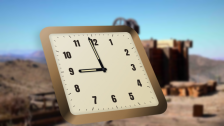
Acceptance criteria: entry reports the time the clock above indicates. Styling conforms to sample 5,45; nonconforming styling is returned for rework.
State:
8,59
